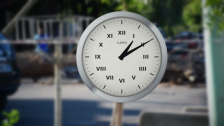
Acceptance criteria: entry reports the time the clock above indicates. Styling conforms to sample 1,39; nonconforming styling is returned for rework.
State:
1,10
